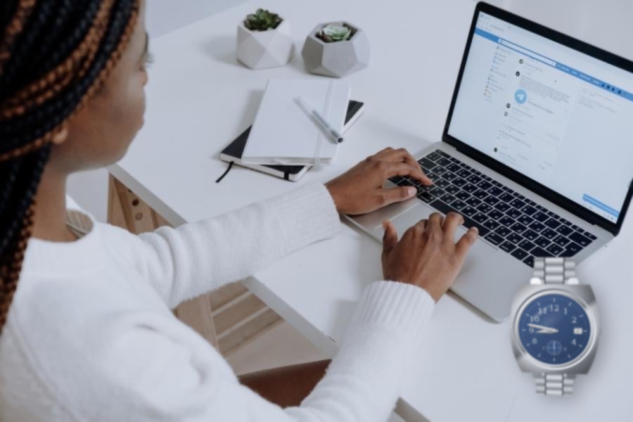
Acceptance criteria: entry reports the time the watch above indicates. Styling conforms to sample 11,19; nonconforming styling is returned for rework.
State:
8,47
